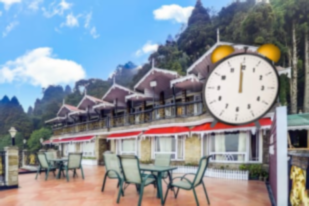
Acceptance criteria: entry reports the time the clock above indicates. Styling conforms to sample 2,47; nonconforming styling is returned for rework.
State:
11,59
